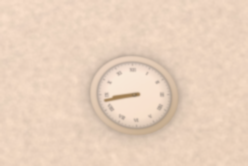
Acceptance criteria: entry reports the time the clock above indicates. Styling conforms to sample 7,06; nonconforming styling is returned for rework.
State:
8,43
